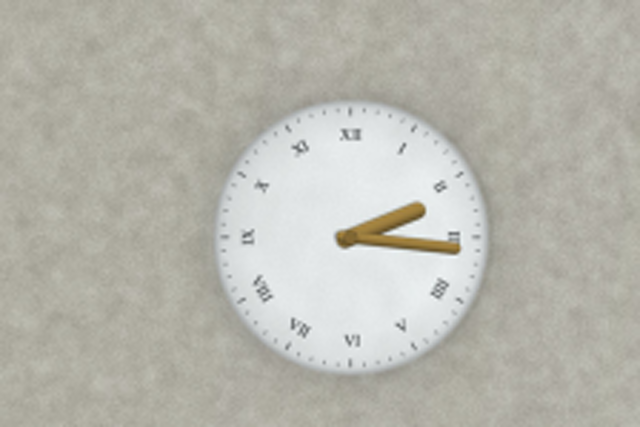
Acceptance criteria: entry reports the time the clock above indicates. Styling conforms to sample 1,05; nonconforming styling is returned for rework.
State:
2,16
